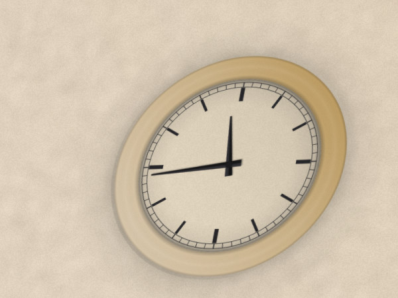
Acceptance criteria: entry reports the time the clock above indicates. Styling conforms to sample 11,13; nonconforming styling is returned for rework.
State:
11,44
